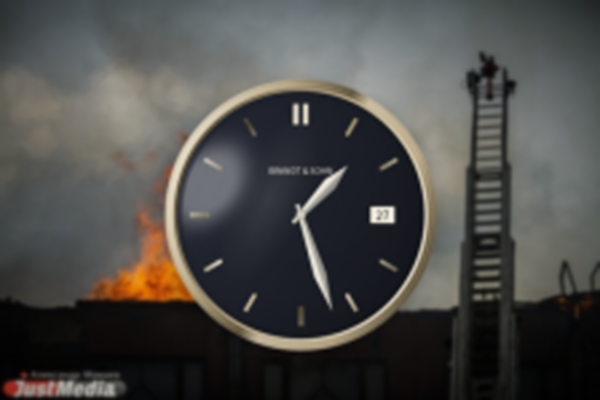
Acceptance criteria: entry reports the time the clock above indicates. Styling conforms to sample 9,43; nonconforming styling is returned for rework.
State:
1,27
